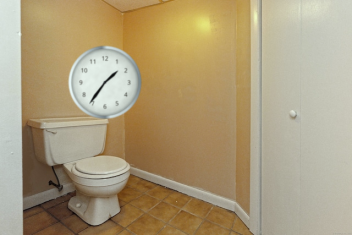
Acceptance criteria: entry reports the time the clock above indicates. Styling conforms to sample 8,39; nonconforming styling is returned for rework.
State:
1,36
